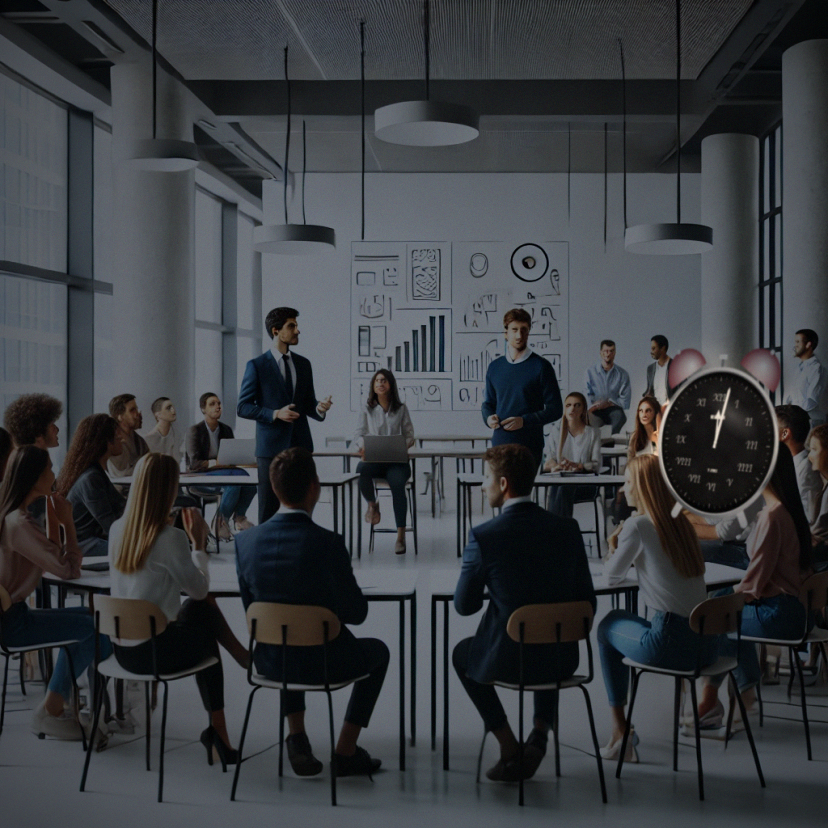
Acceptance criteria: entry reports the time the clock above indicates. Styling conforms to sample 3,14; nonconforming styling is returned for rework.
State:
12,02
